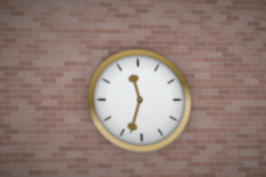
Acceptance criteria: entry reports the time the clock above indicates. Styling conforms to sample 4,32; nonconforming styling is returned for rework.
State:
11,33
